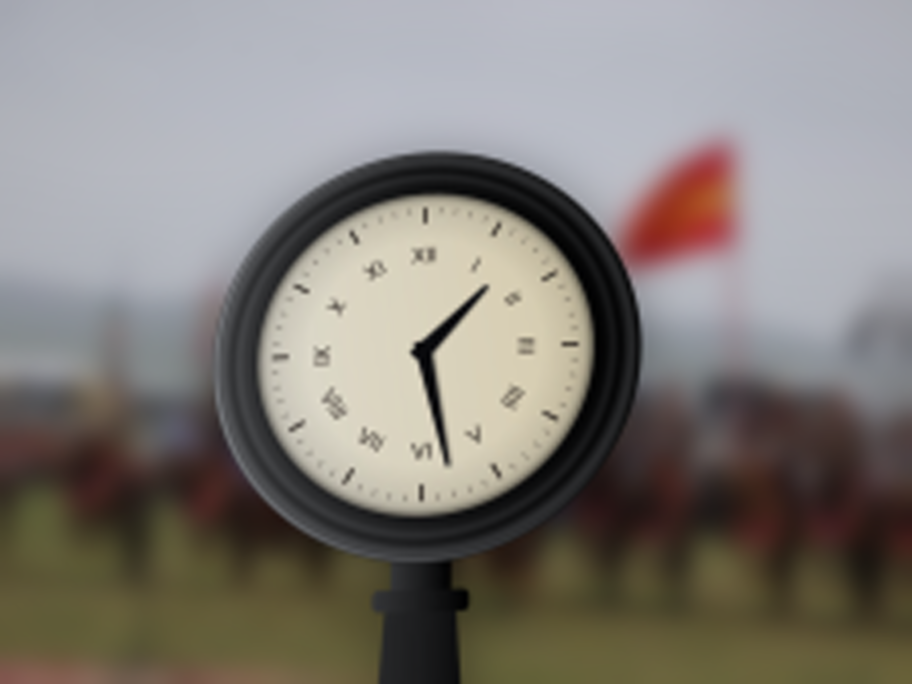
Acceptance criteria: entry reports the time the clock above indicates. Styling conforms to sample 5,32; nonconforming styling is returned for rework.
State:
1,28
